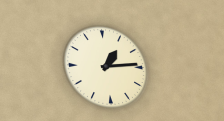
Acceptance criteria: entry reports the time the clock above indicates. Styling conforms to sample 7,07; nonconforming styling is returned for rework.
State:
1,14
